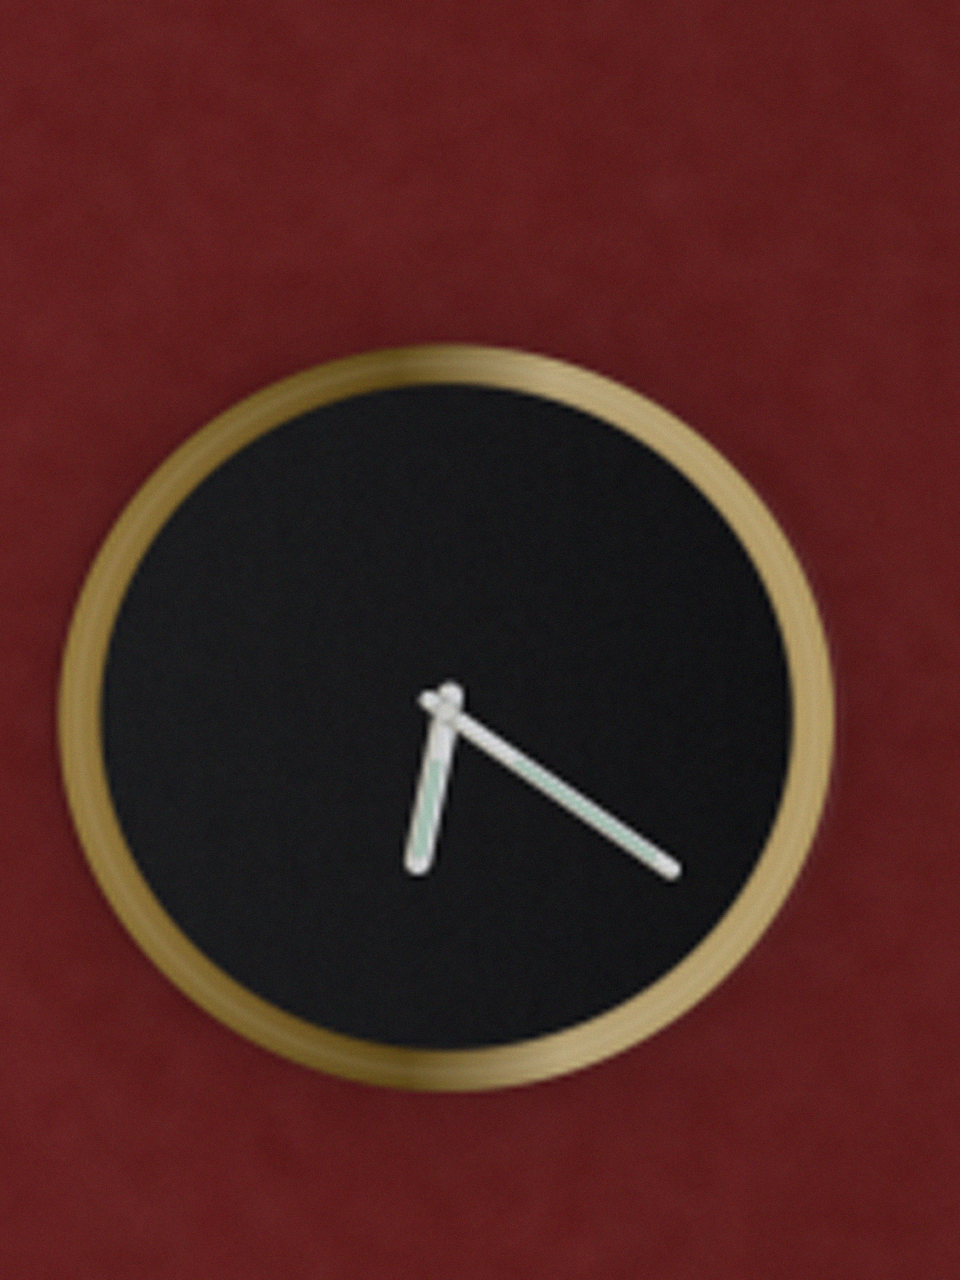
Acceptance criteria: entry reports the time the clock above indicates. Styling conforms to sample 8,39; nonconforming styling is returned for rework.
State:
6,21
